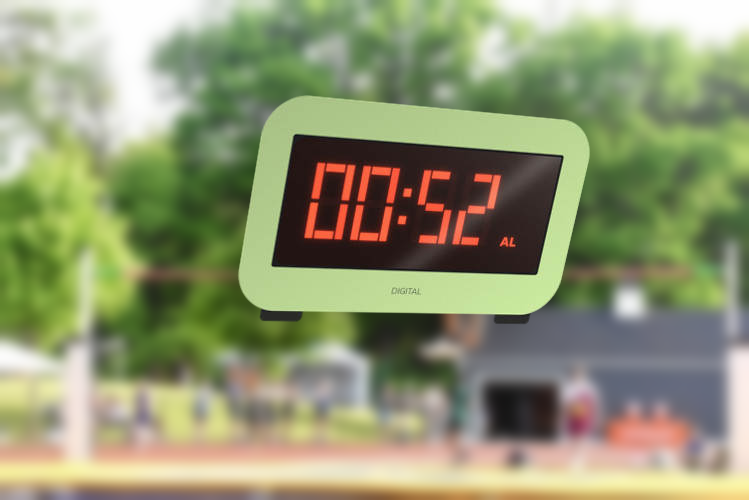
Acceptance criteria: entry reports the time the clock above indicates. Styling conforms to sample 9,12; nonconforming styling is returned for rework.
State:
0,52
